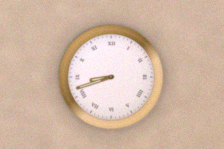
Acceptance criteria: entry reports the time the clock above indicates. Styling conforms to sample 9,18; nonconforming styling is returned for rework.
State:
8,42
